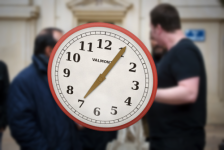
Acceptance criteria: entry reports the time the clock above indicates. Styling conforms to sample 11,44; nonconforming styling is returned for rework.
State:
7,05
